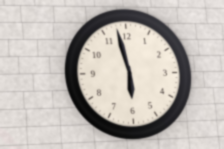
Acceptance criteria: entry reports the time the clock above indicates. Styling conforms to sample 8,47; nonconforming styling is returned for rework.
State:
5,58
